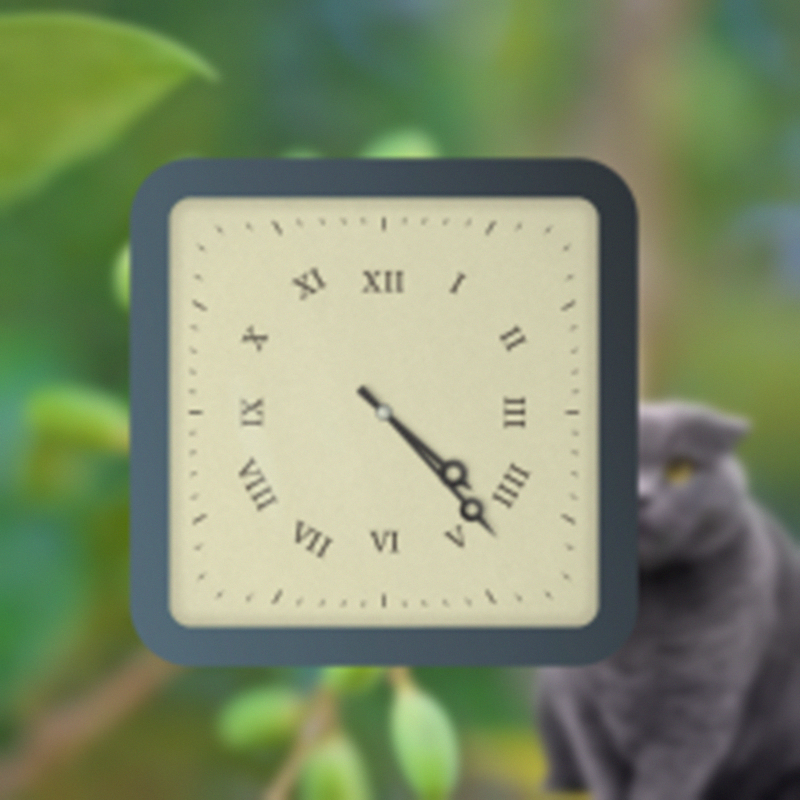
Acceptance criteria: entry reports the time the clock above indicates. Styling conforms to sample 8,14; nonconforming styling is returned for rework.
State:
4,23
